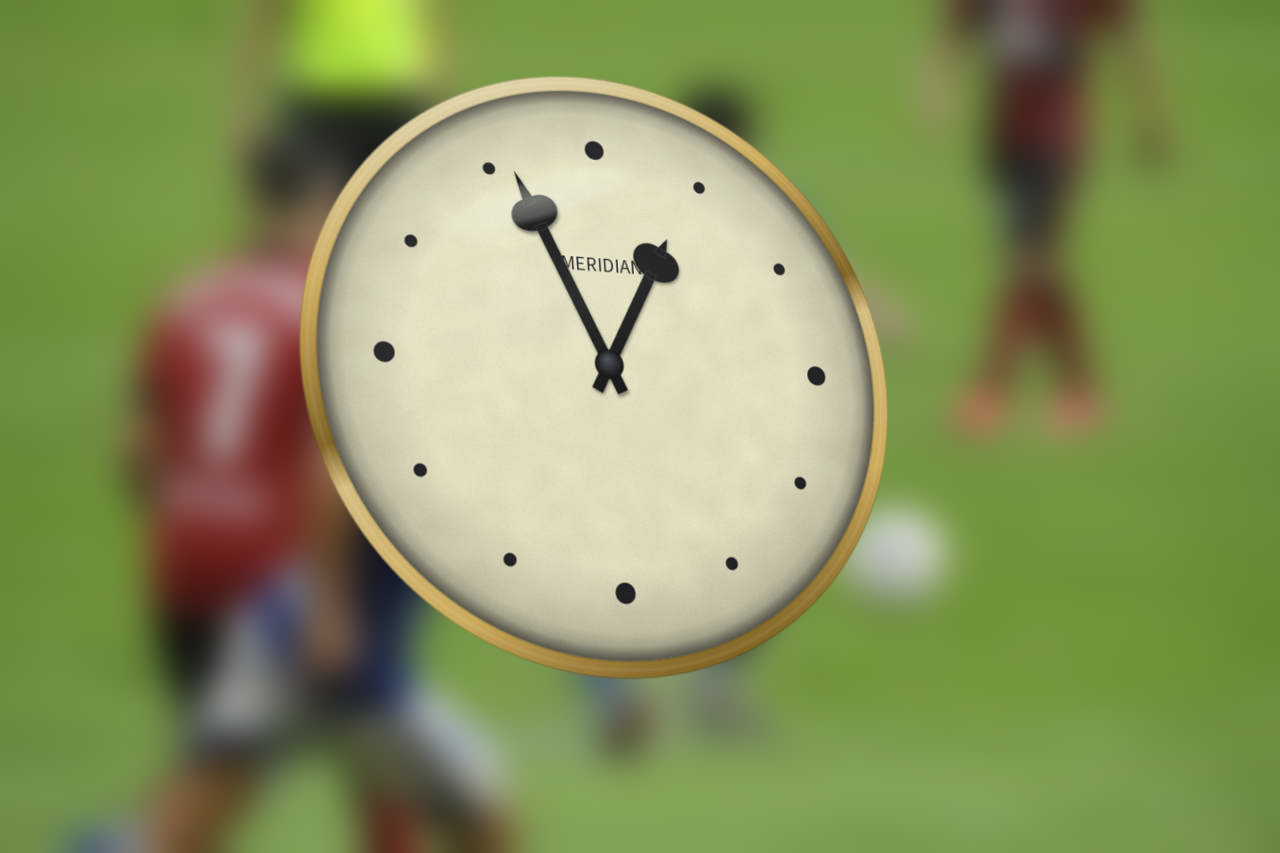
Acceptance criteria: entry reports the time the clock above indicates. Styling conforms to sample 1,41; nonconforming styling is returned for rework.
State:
12,56
